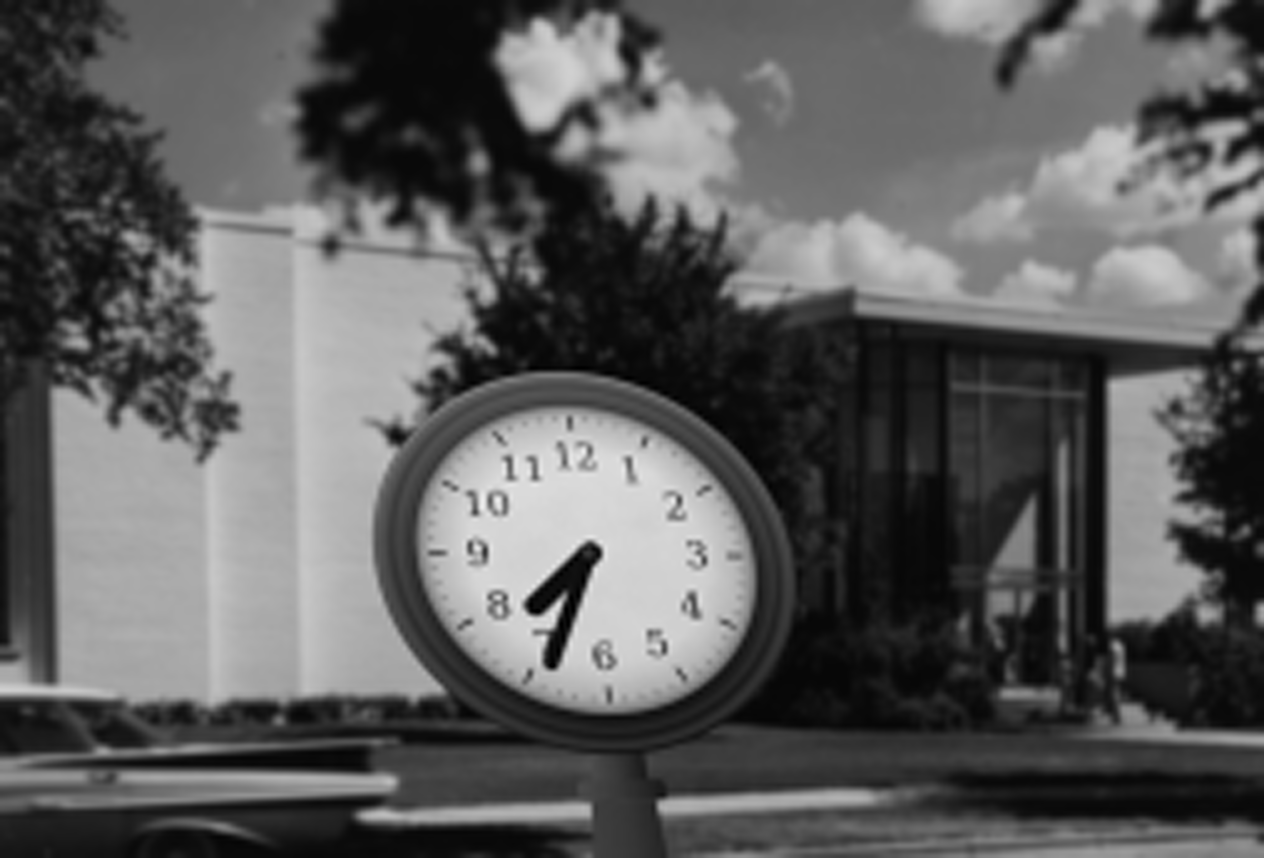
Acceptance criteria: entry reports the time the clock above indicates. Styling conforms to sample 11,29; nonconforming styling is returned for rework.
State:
7,34
